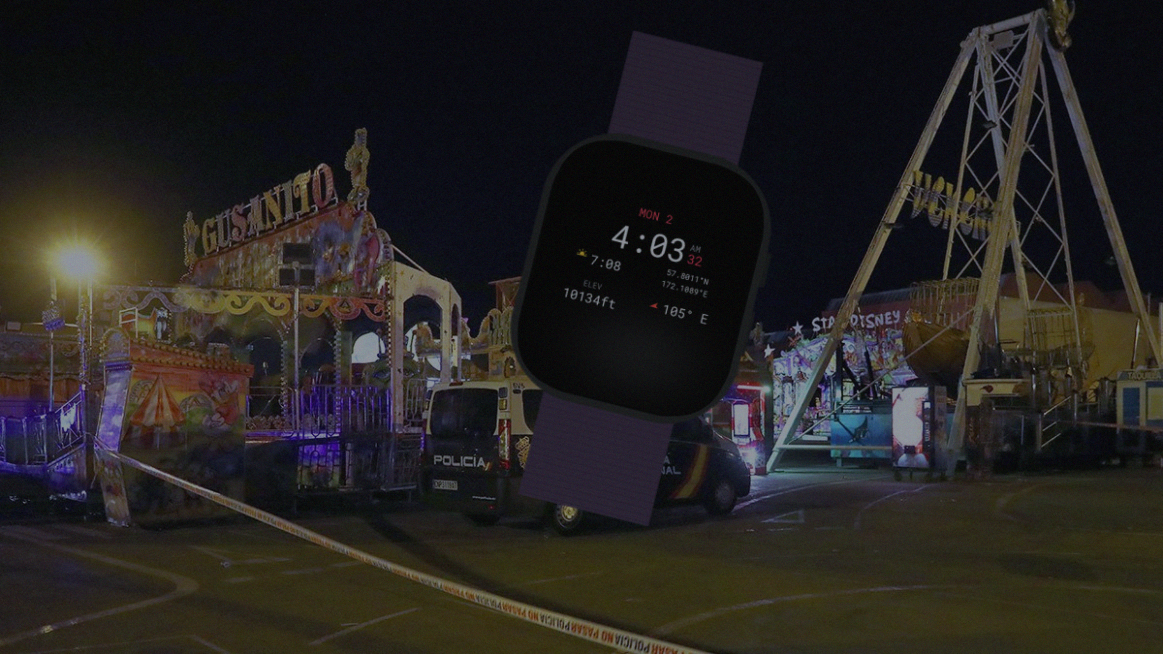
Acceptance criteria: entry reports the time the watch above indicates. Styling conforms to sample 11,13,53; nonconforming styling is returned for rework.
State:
4,03,32
